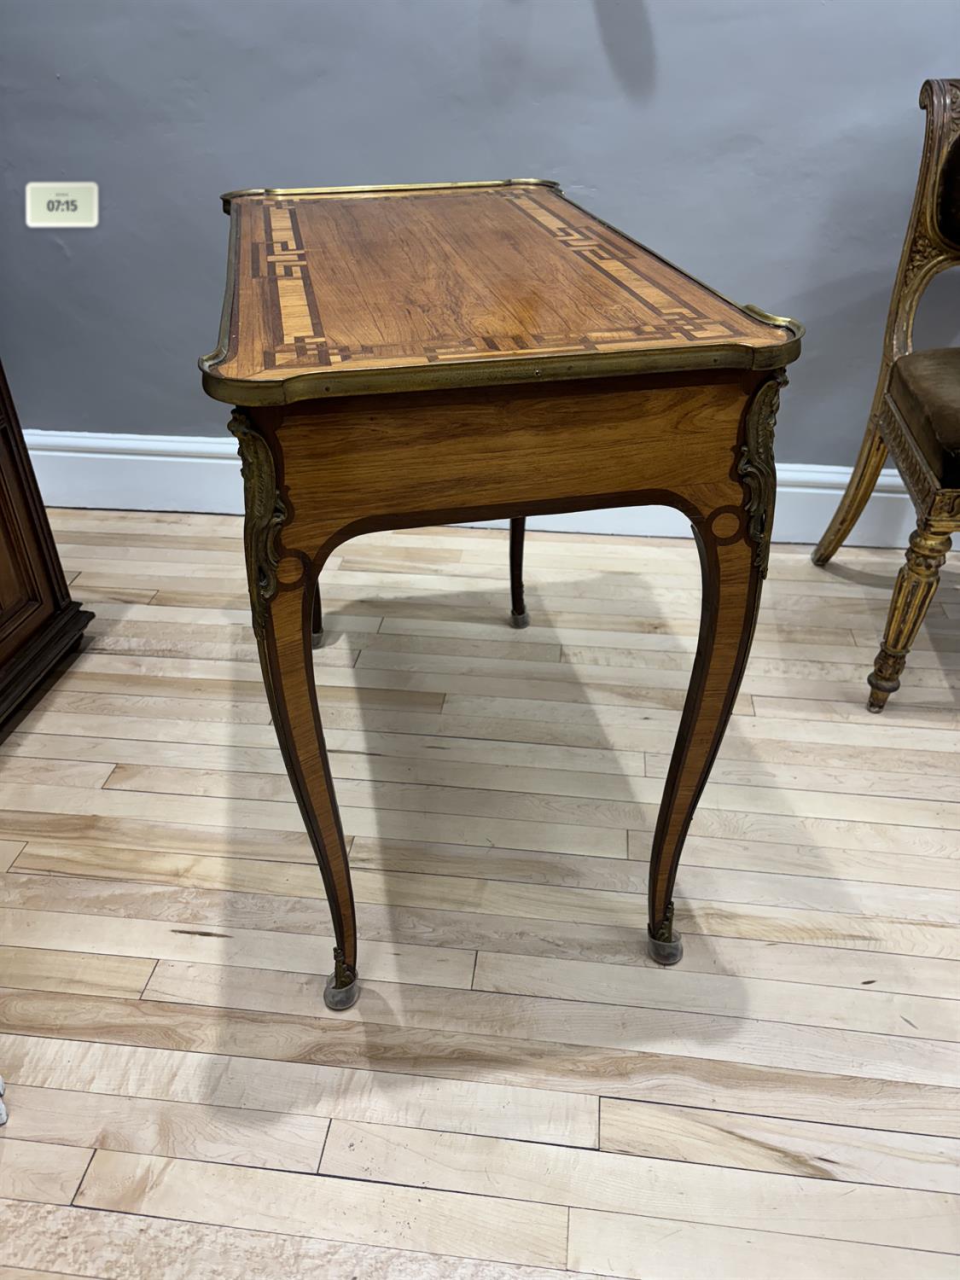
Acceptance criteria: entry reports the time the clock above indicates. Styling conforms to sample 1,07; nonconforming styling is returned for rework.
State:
7,15
